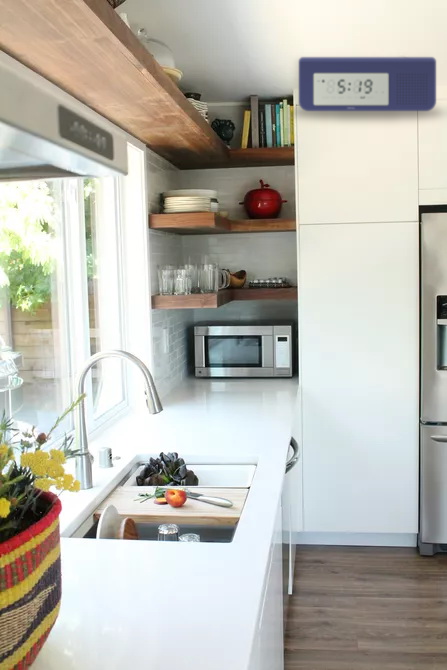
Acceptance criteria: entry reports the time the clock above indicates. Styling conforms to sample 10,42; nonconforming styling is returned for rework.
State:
5,19
